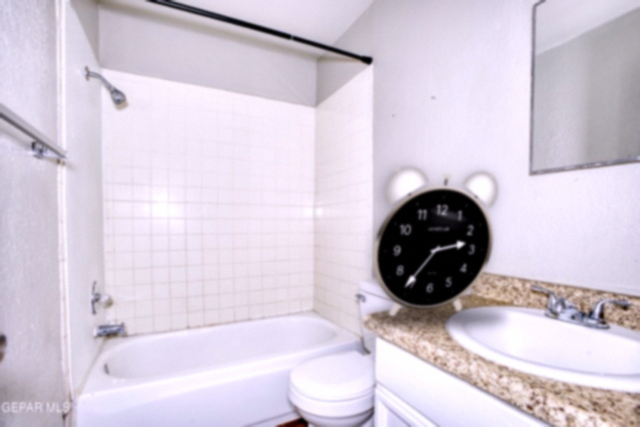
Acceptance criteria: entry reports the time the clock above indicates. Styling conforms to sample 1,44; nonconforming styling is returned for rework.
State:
2,36
